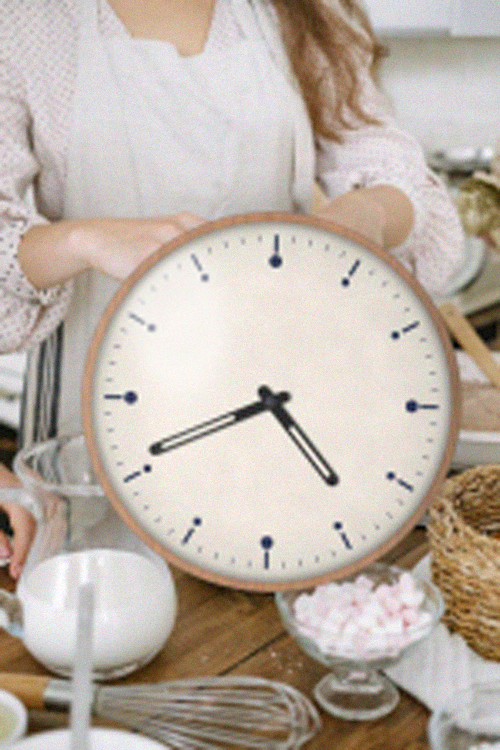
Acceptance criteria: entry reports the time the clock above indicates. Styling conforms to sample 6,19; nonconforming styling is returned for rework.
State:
4,41
